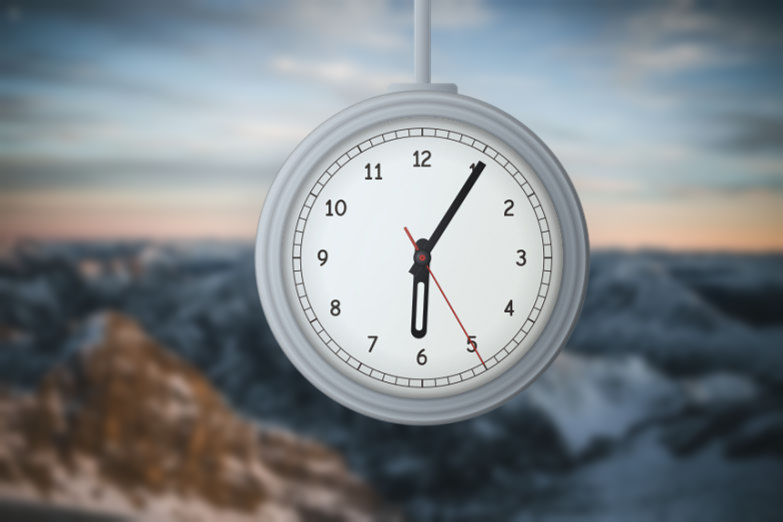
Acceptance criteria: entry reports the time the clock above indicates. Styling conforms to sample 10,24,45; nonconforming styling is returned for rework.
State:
6,05,25
